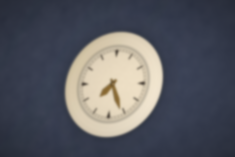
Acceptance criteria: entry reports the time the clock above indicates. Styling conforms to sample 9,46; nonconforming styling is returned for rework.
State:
7,26
